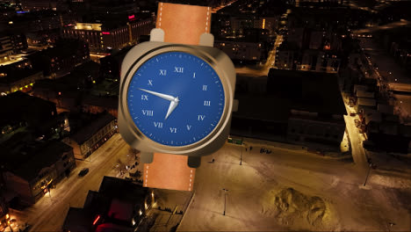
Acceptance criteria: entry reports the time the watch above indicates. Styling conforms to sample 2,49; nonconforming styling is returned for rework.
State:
6,47
